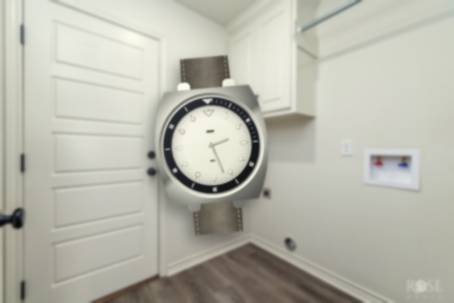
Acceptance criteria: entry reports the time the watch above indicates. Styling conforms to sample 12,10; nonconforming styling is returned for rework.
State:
2,27
